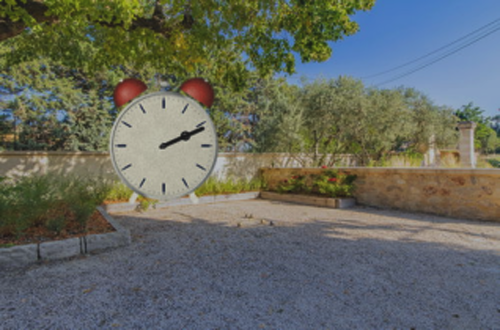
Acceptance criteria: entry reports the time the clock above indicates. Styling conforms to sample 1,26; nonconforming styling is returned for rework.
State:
2,11
